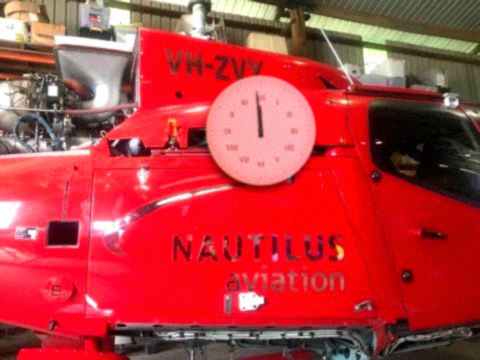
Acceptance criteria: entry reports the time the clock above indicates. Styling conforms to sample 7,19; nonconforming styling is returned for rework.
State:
11,59
